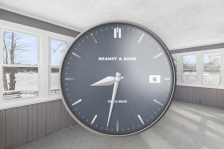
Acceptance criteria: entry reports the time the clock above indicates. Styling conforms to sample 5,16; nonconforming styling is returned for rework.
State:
8,32
